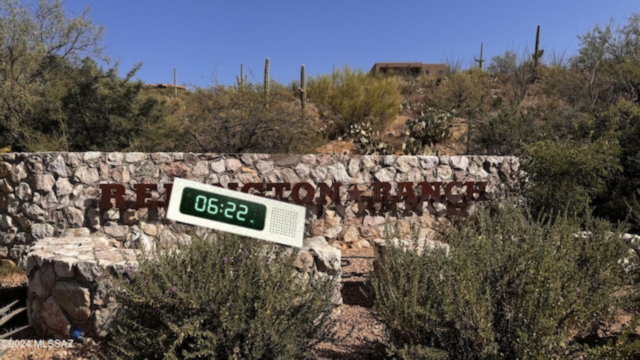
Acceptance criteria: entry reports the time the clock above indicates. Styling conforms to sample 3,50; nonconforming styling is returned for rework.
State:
6,22
